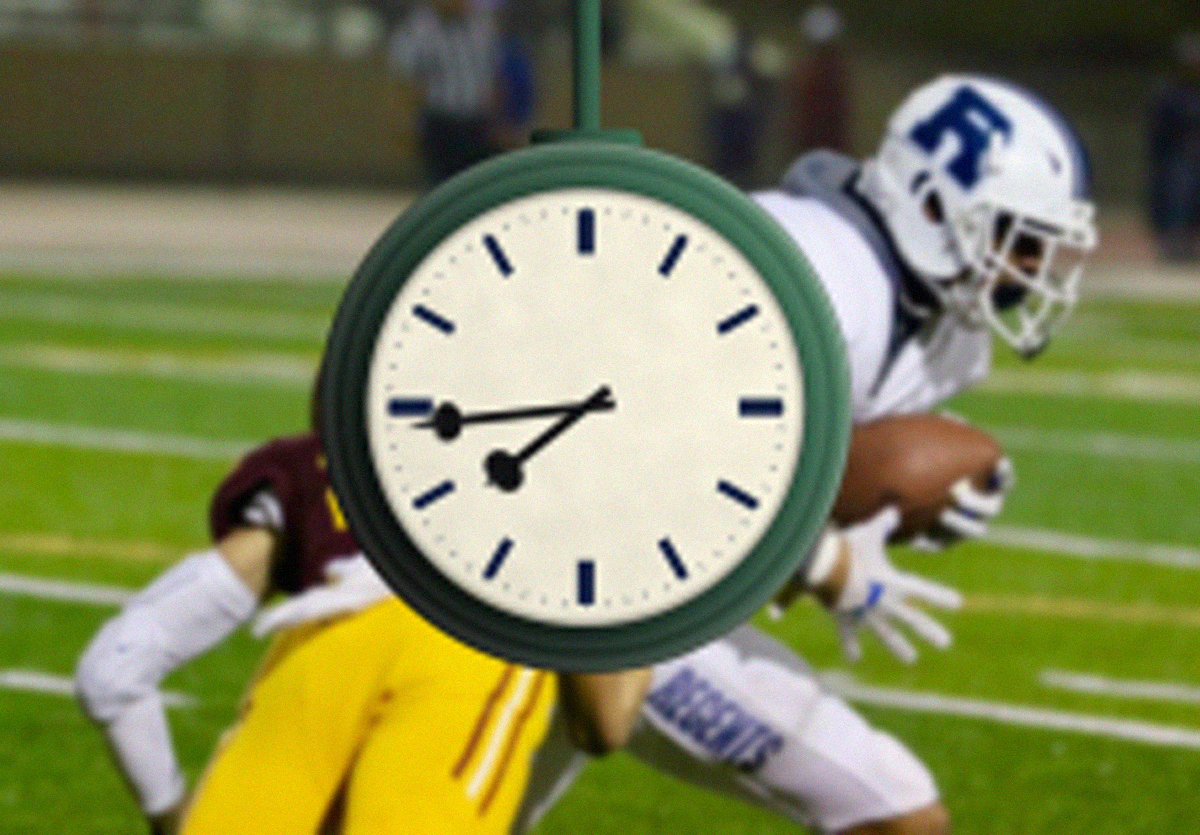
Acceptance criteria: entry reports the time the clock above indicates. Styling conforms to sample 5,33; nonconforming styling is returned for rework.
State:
7,44
